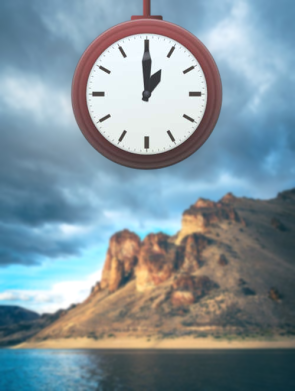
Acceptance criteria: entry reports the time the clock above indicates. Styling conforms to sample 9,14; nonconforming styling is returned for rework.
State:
1,00
